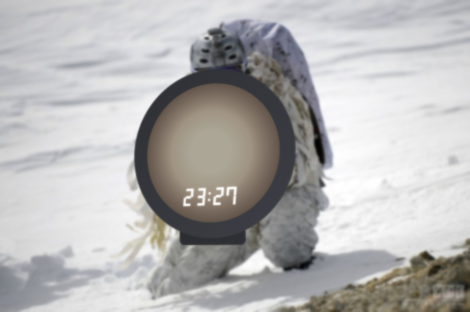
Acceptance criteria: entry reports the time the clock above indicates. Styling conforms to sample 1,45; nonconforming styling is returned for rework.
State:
23,27
